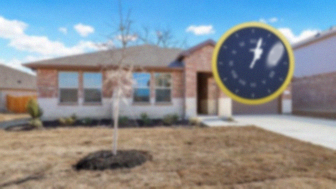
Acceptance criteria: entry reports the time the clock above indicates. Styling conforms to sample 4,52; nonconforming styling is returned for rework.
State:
1,03
